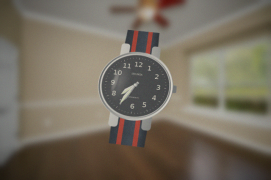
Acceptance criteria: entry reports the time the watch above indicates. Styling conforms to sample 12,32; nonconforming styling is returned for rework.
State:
7,35
